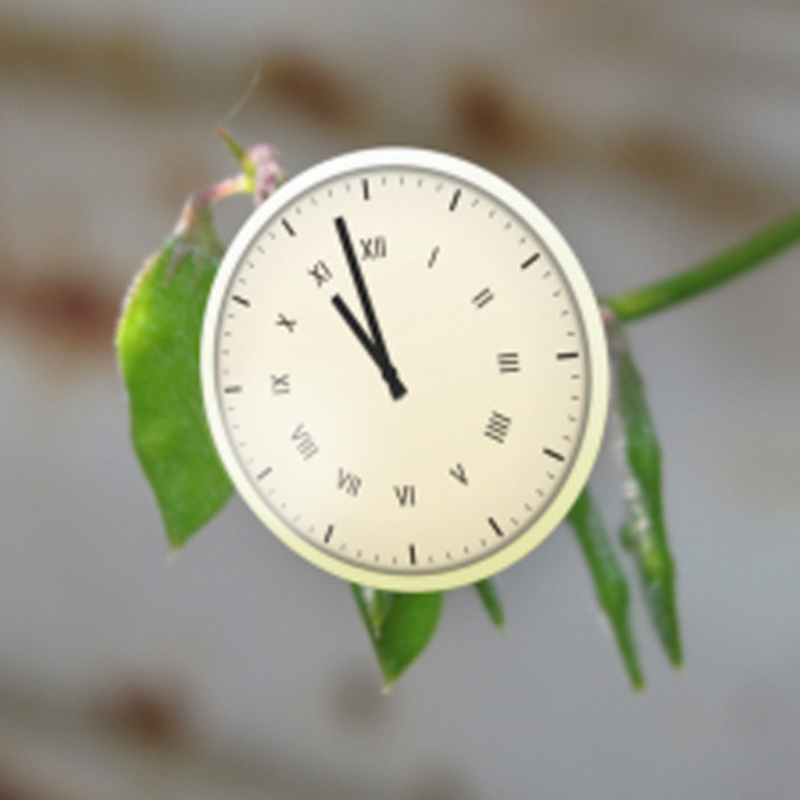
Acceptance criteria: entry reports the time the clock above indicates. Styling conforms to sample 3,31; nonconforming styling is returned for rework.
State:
10,58
